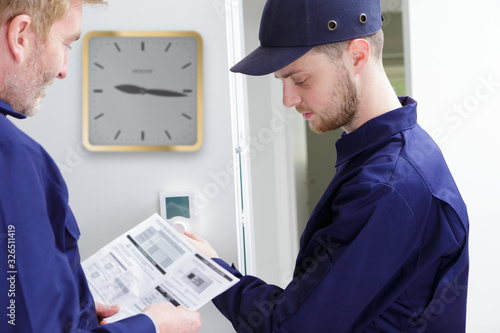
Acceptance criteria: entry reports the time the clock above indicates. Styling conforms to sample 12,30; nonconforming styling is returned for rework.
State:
9,16
